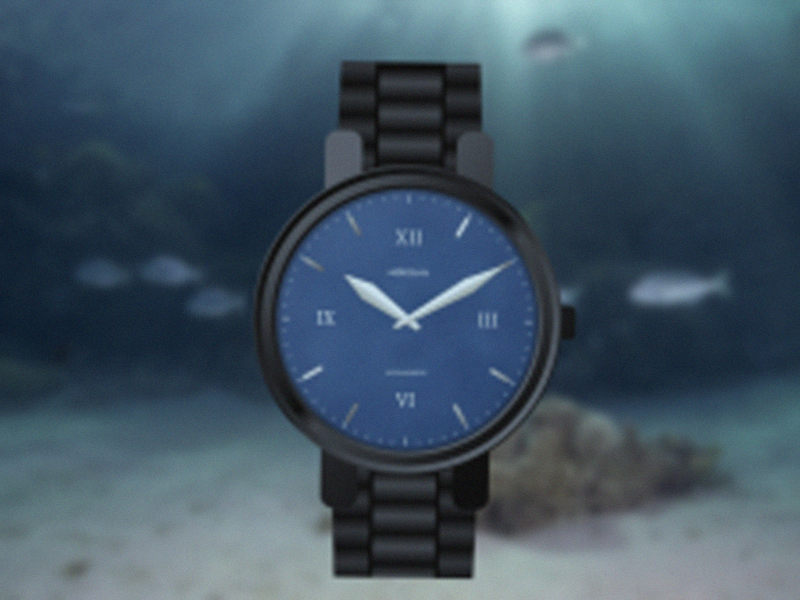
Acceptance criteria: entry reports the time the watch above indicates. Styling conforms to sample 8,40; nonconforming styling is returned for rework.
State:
10,10
